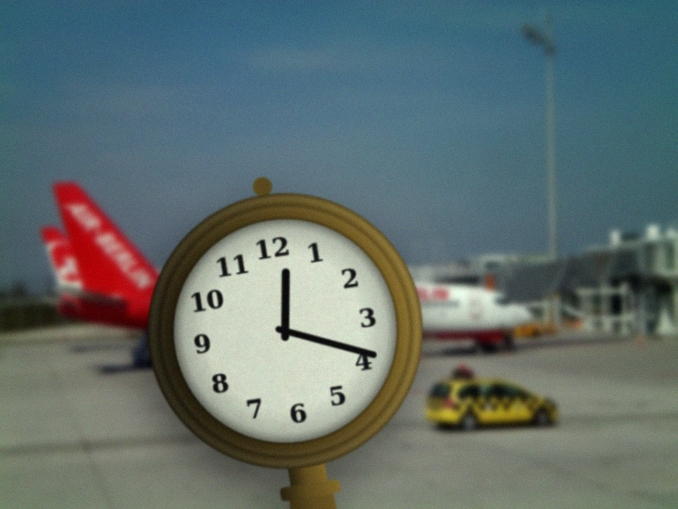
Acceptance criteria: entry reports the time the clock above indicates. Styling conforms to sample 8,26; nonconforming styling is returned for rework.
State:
12,19
